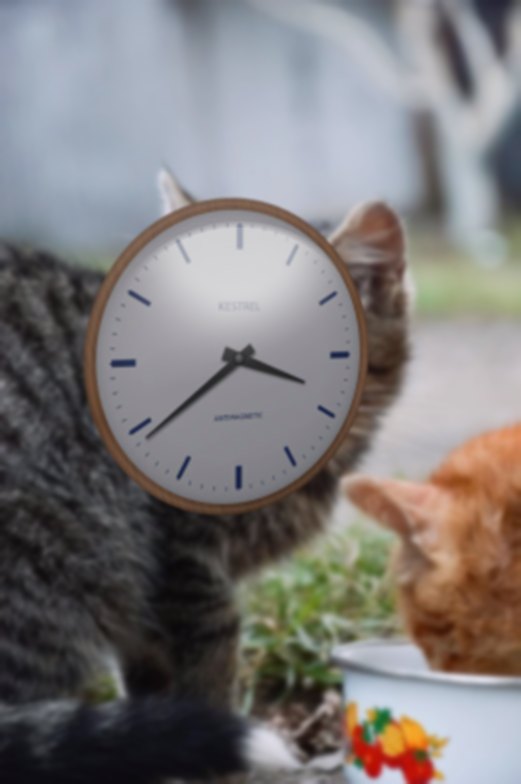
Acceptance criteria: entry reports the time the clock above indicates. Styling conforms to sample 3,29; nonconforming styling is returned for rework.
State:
3,39
